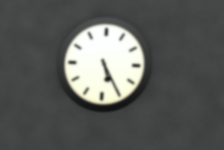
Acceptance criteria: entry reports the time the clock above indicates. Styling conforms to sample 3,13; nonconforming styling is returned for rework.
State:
5,25
